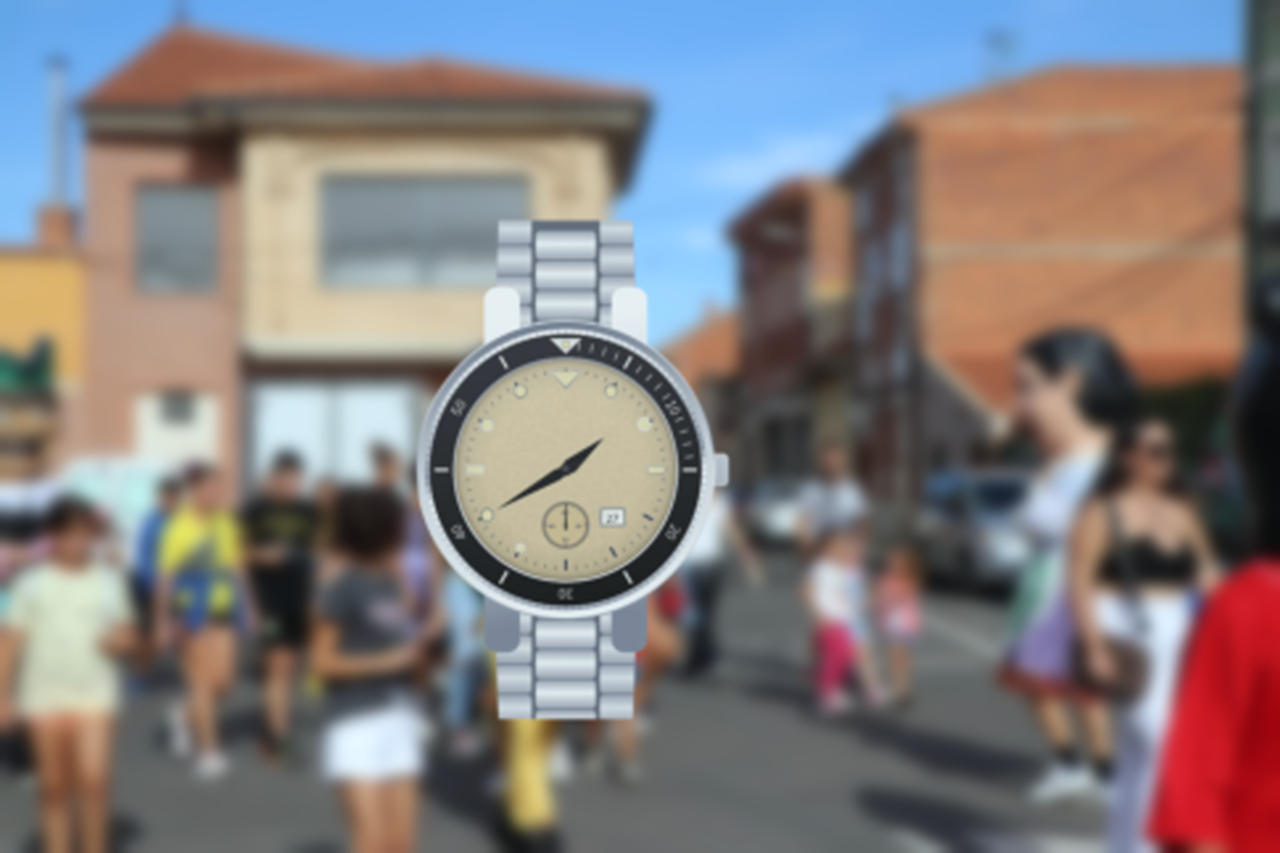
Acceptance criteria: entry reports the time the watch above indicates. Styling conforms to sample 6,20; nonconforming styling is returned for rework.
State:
1,40
